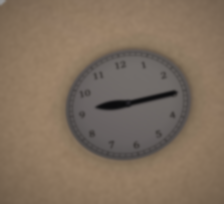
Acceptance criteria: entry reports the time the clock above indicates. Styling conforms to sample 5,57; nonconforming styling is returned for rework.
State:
9,15
